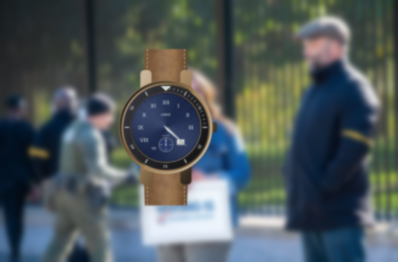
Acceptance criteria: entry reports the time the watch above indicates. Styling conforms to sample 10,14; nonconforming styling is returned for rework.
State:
4,22
